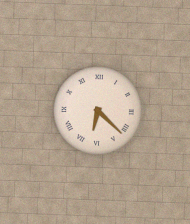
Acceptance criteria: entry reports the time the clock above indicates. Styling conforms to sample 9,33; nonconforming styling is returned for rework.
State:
6,22
